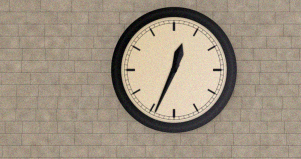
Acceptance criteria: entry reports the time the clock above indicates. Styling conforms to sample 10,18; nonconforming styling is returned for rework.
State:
12,34
